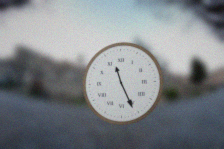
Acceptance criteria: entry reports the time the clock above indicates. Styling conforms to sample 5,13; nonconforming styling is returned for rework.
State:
11,26
